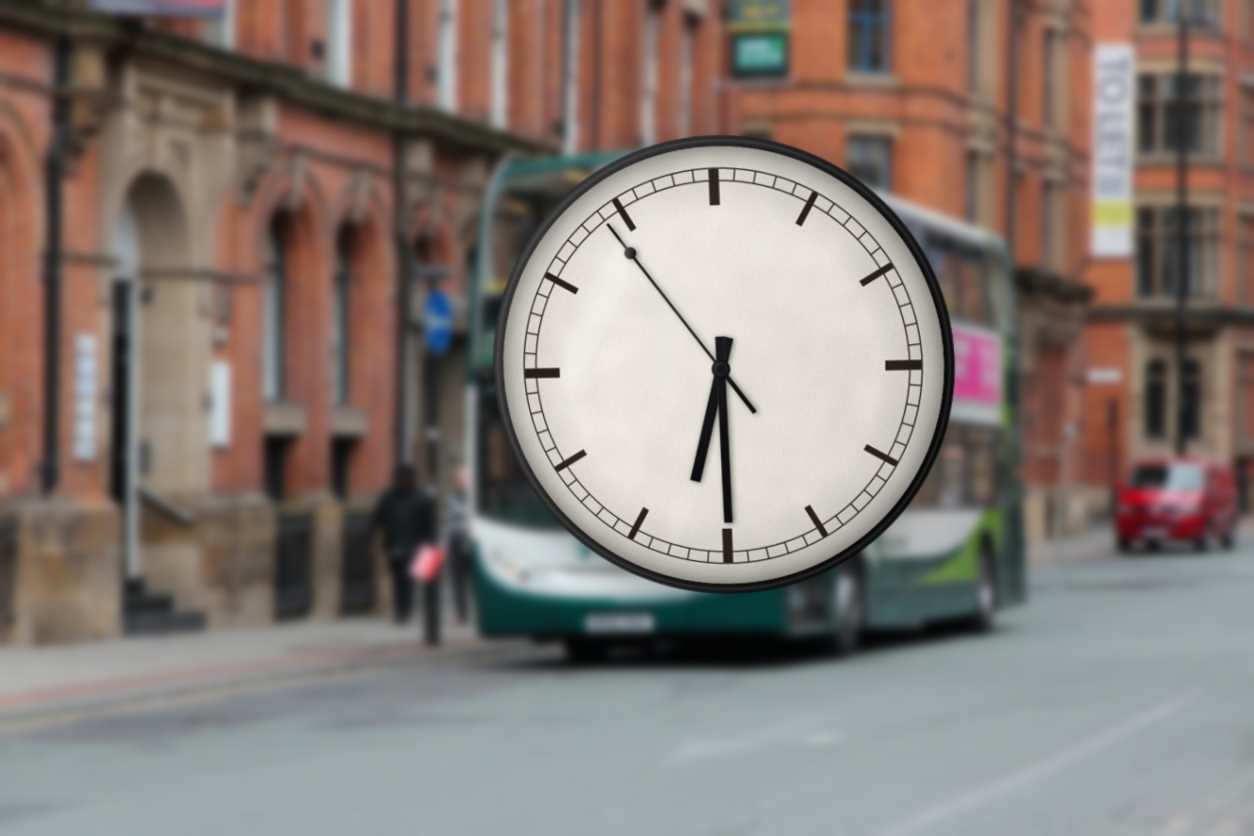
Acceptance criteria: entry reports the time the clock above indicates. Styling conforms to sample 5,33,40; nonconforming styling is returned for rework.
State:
6,29,54
